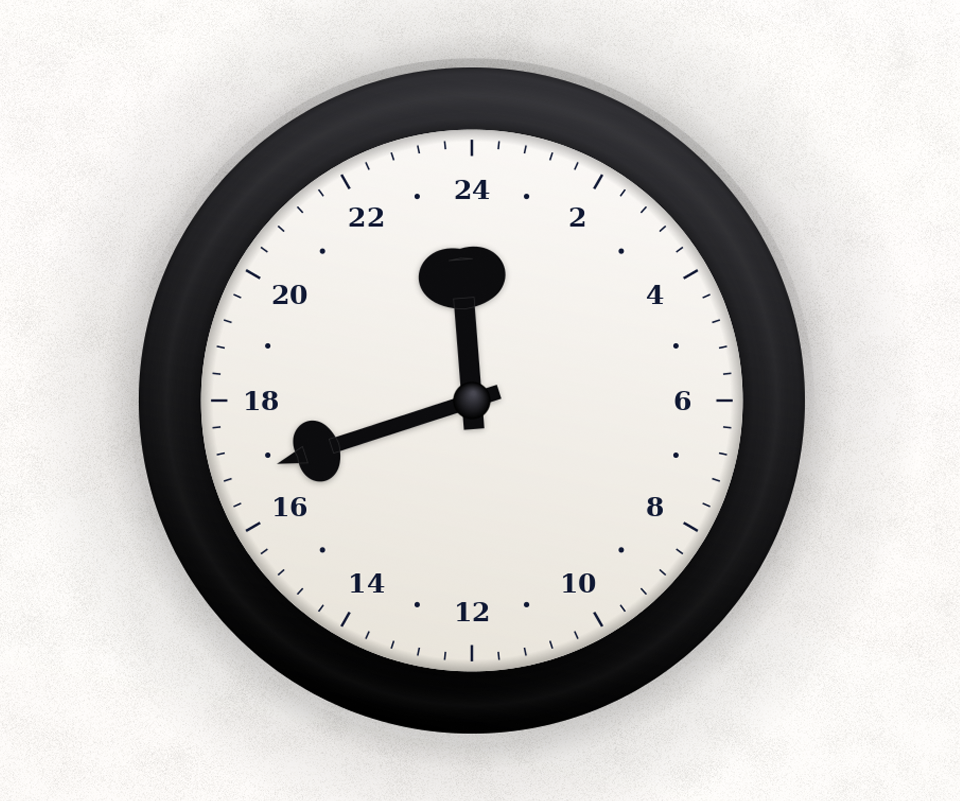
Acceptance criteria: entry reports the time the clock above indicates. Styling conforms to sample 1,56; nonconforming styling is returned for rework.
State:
23,42
